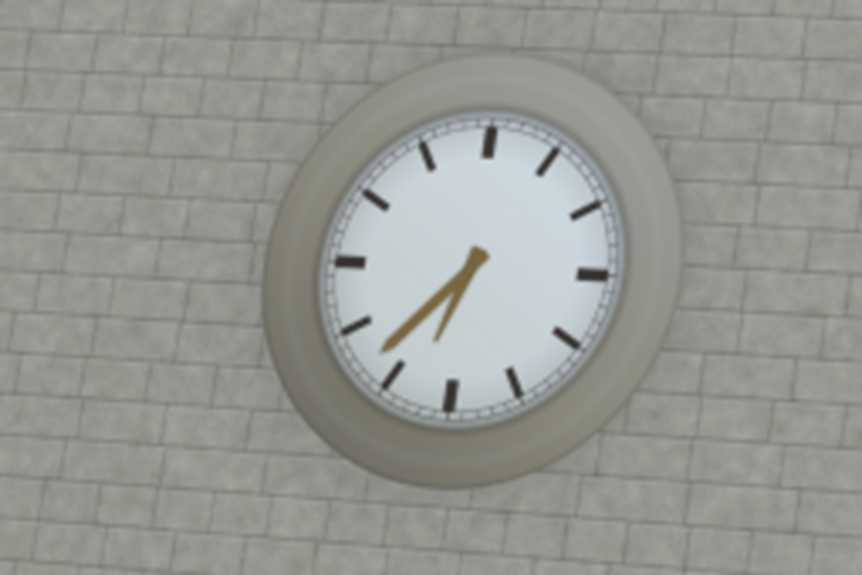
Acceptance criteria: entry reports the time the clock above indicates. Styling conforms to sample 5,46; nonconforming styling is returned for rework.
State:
6,37
